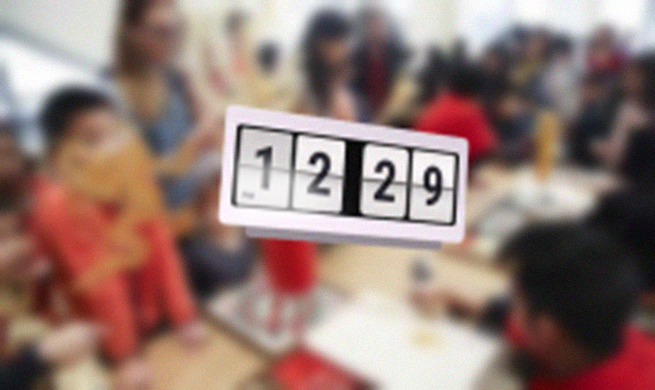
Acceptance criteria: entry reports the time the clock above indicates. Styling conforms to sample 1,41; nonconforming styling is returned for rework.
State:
12,29
